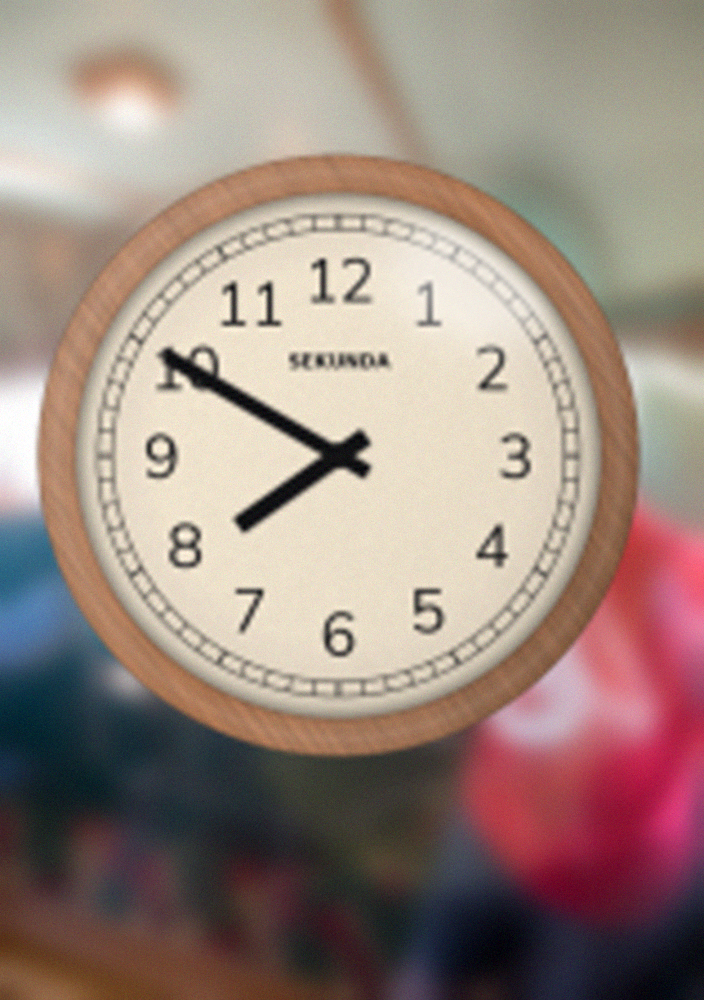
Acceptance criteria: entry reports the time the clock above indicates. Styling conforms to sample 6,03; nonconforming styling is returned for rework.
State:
7,50
